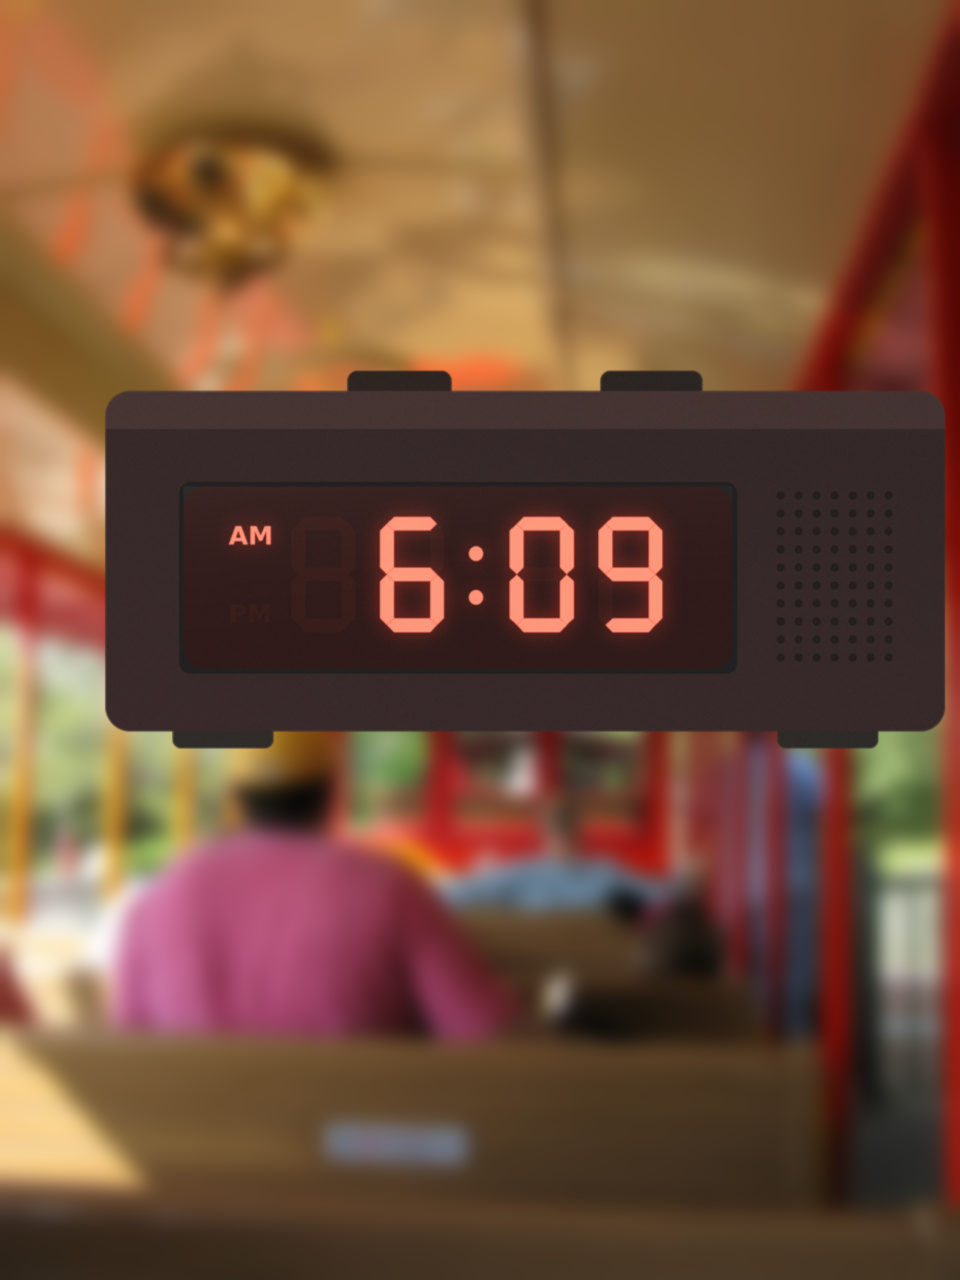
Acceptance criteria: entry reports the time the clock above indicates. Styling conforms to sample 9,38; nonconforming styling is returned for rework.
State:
6,09
